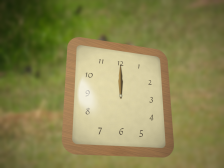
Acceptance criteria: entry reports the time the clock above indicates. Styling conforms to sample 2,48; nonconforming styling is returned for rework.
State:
12,00
